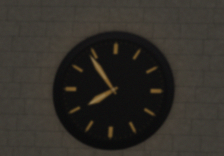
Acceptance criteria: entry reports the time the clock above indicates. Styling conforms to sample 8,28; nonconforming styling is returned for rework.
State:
7,54
